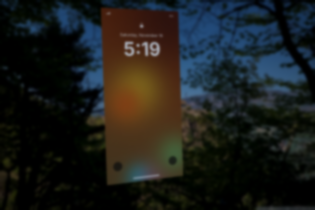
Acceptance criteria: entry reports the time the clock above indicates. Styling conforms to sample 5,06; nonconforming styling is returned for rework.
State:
5,19
